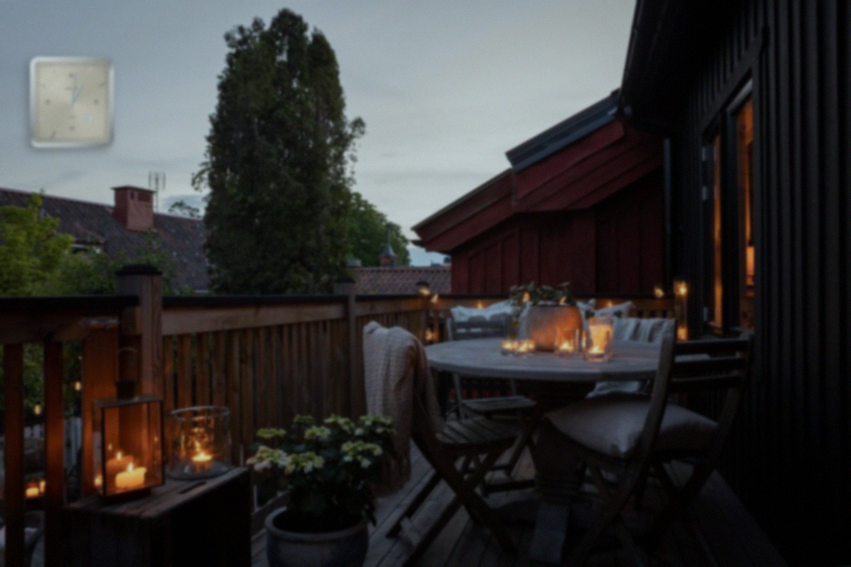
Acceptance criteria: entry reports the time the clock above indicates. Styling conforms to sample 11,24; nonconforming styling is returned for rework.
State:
1,01
